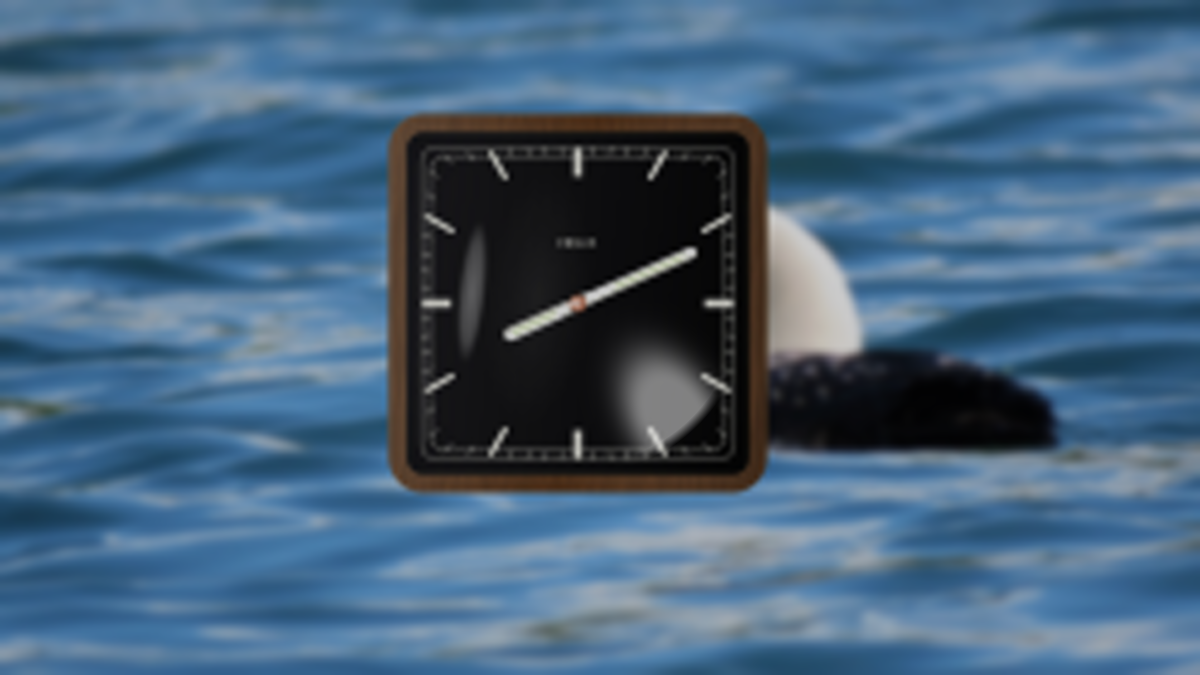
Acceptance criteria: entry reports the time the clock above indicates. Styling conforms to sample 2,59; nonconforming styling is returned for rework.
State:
8,11
